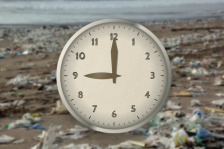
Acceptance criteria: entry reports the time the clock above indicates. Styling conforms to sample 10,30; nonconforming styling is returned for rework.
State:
9,00
